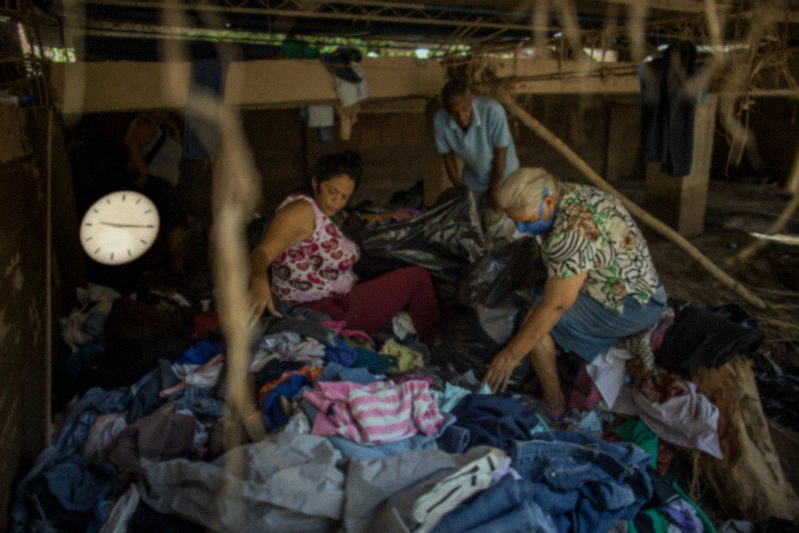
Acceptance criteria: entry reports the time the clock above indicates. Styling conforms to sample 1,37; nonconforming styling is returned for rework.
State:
9,15
